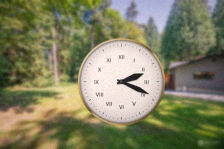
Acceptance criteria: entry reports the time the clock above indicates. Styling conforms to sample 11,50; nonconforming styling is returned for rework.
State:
2,19
